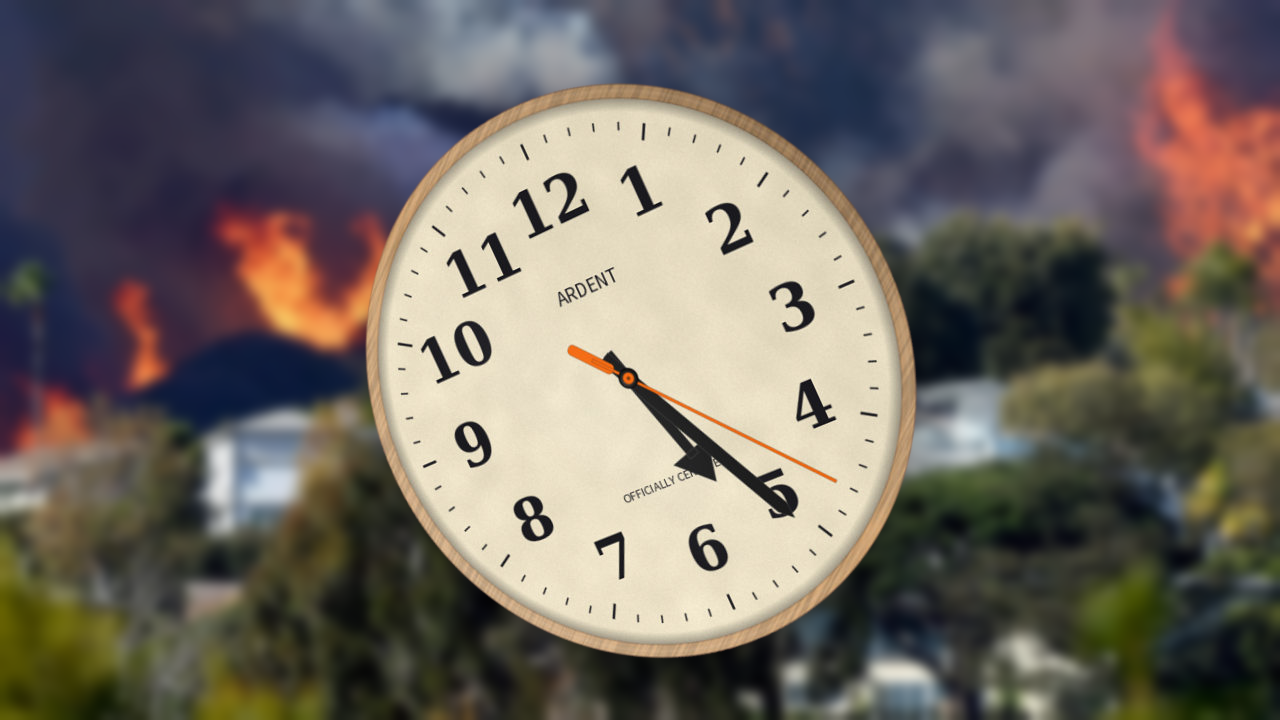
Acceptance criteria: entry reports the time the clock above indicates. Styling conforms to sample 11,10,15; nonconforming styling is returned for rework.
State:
5,25,23
